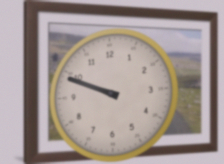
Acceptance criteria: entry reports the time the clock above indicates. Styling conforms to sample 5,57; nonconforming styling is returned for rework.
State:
9,49
